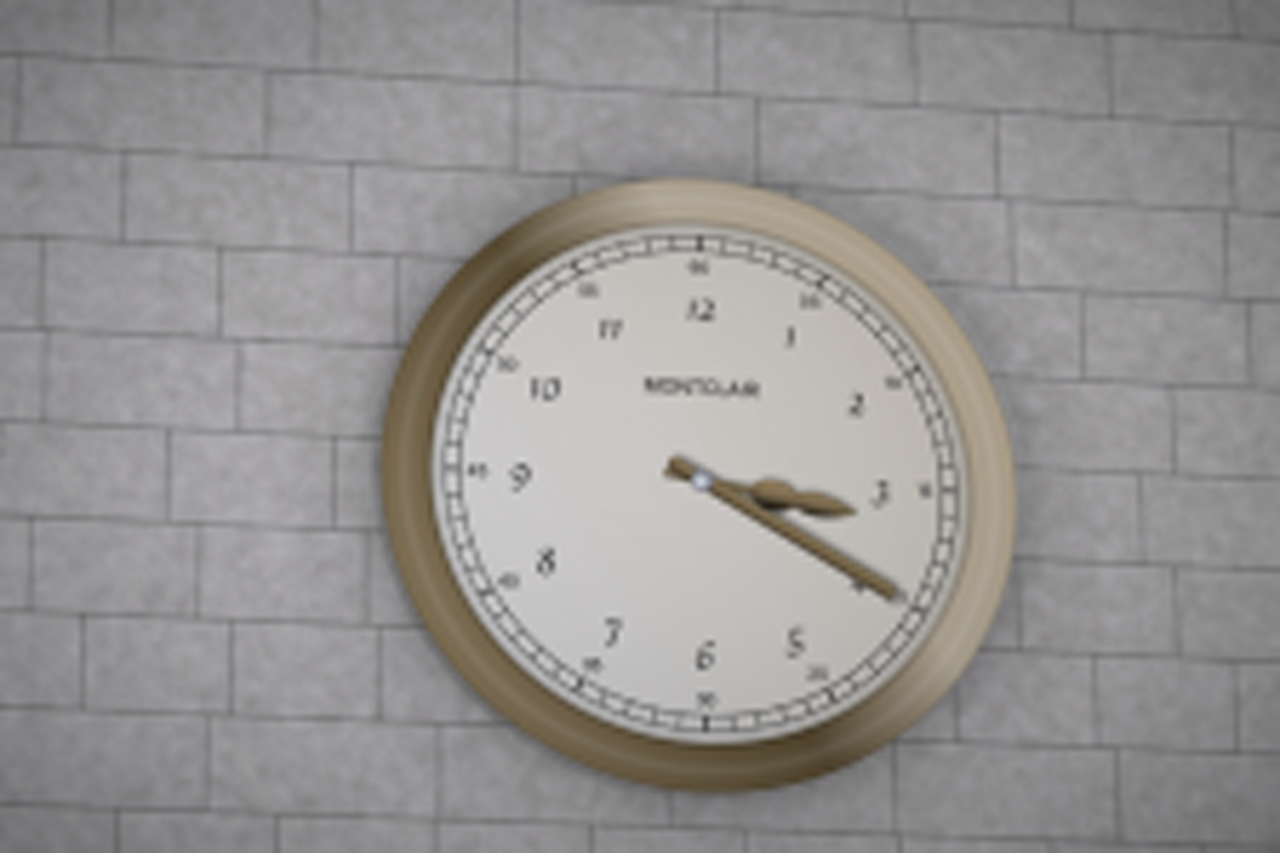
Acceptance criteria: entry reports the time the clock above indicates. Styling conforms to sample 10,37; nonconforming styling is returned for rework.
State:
3,20
